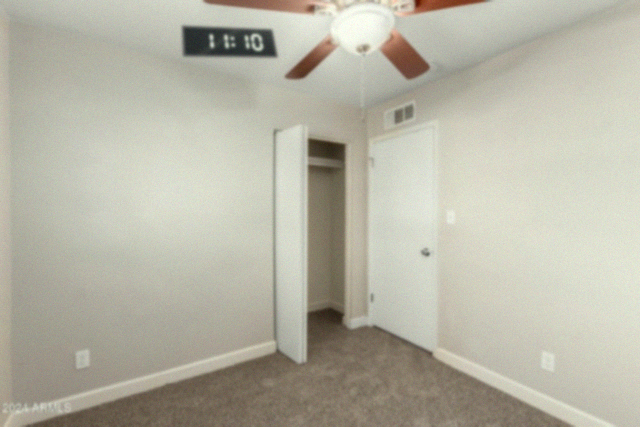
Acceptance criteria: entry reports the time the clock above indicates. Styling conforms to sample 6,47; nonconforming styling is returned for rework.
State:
11,10
